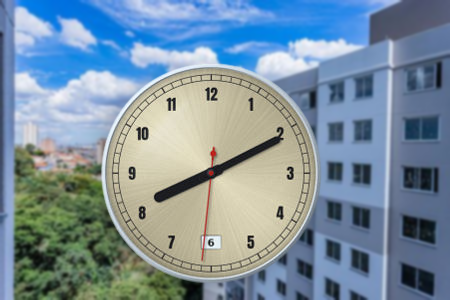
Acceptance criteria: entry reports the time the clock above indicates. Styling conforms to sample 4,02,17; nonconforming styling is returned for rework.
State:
8,10,31
